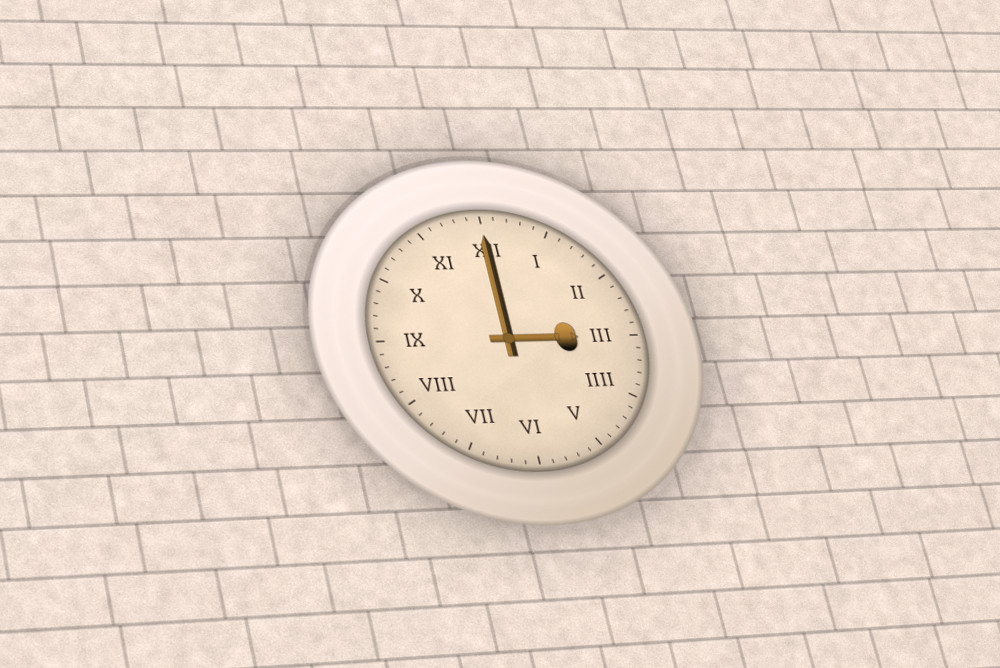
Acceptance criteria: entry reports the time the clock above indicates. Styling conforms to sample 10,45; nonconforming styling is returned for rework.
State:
3,00
